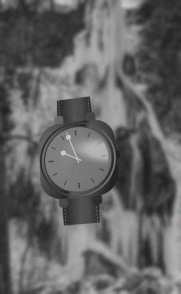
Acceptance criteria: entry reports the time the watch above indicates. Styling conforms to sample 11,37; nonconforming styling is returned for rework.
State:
9,57
